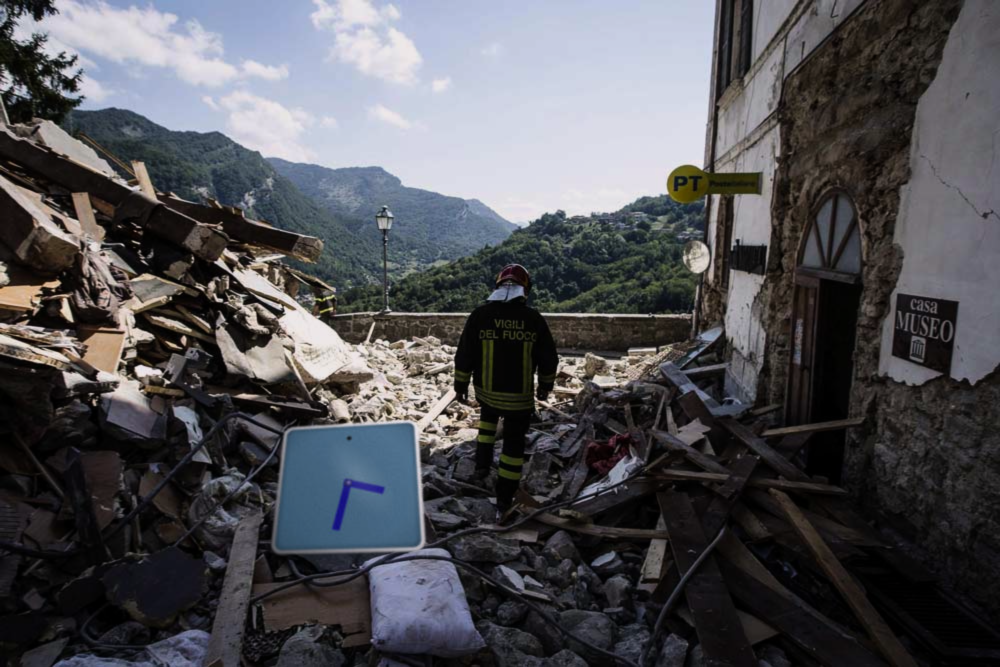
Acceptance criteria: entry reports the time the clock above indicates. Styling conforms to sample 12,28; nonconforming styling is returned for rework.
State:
3,32
